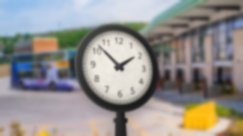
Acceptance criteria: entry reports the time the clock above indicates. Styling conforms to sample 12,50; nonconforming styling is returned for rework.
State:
1,52
